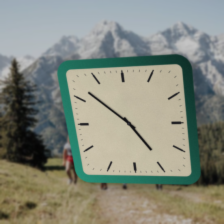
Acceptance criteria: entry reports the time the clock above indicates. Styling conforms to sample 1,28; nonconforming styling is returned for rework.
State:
4,52
